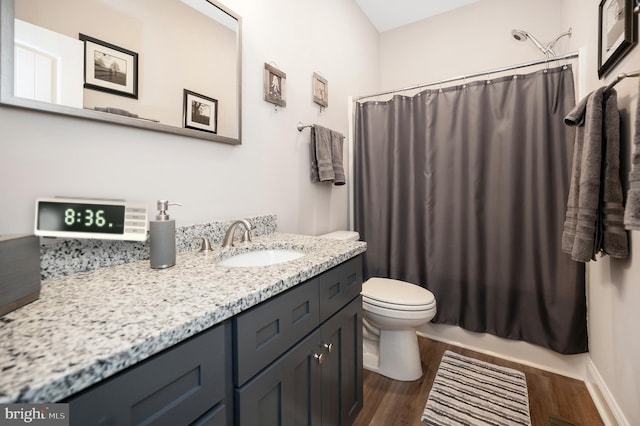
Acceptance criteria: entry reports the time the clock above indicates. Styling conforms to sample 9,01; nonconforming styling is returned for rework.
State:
8,36
